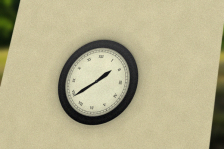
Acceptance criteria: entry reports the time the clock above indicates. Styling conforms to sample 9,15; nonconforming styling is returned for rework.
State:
1,39
